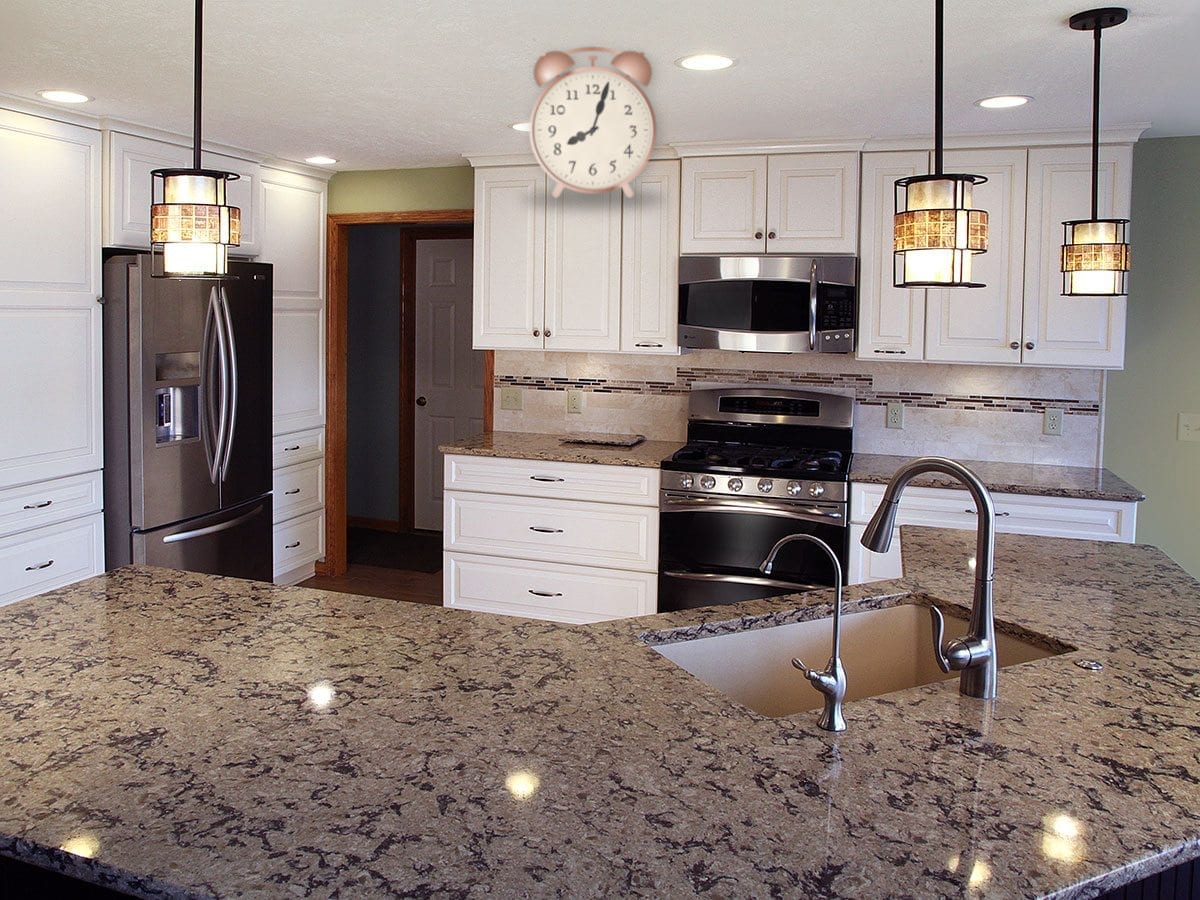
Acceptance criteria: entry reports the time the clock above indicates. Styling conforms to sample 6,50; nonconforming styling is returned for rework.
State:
8,03
